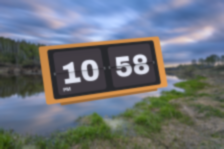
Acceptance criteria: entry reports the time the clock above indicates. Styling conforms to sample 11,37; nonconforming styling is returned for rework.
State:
10,58
